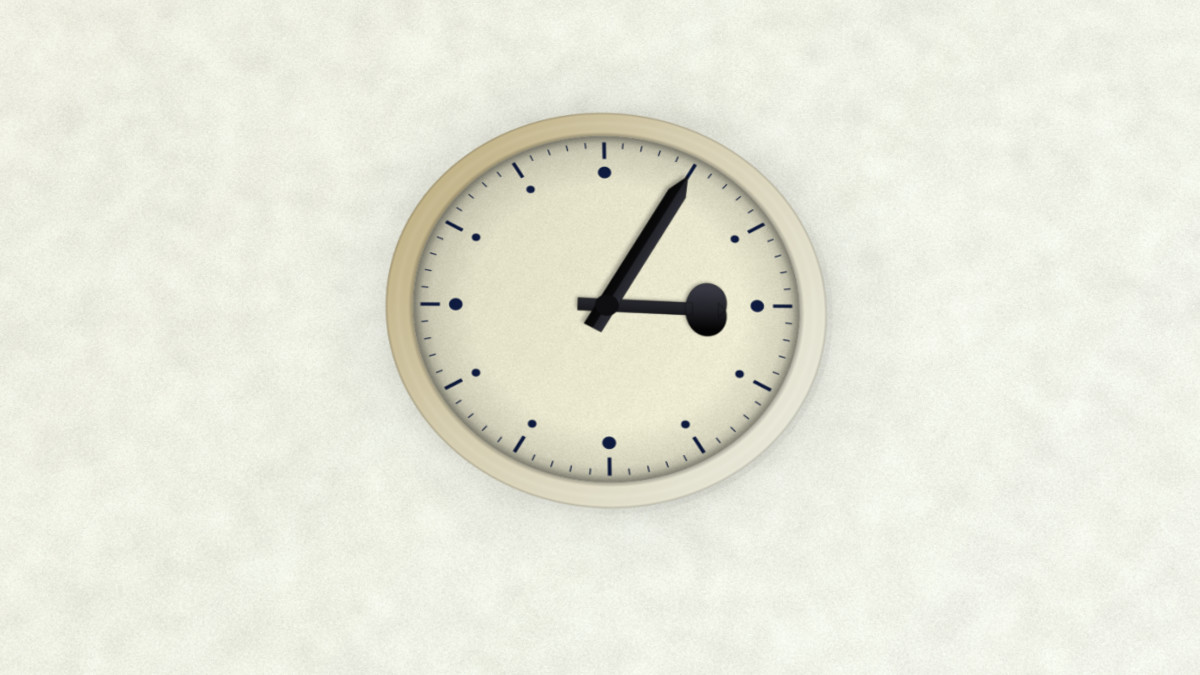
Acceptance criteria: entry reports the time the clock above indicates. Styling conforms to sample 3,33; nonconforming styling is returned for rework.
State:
3,05
